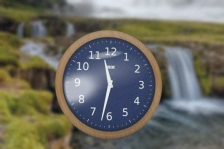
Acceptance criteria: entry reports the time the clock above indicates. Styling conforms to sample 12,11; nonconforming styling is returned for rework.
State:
11,32
